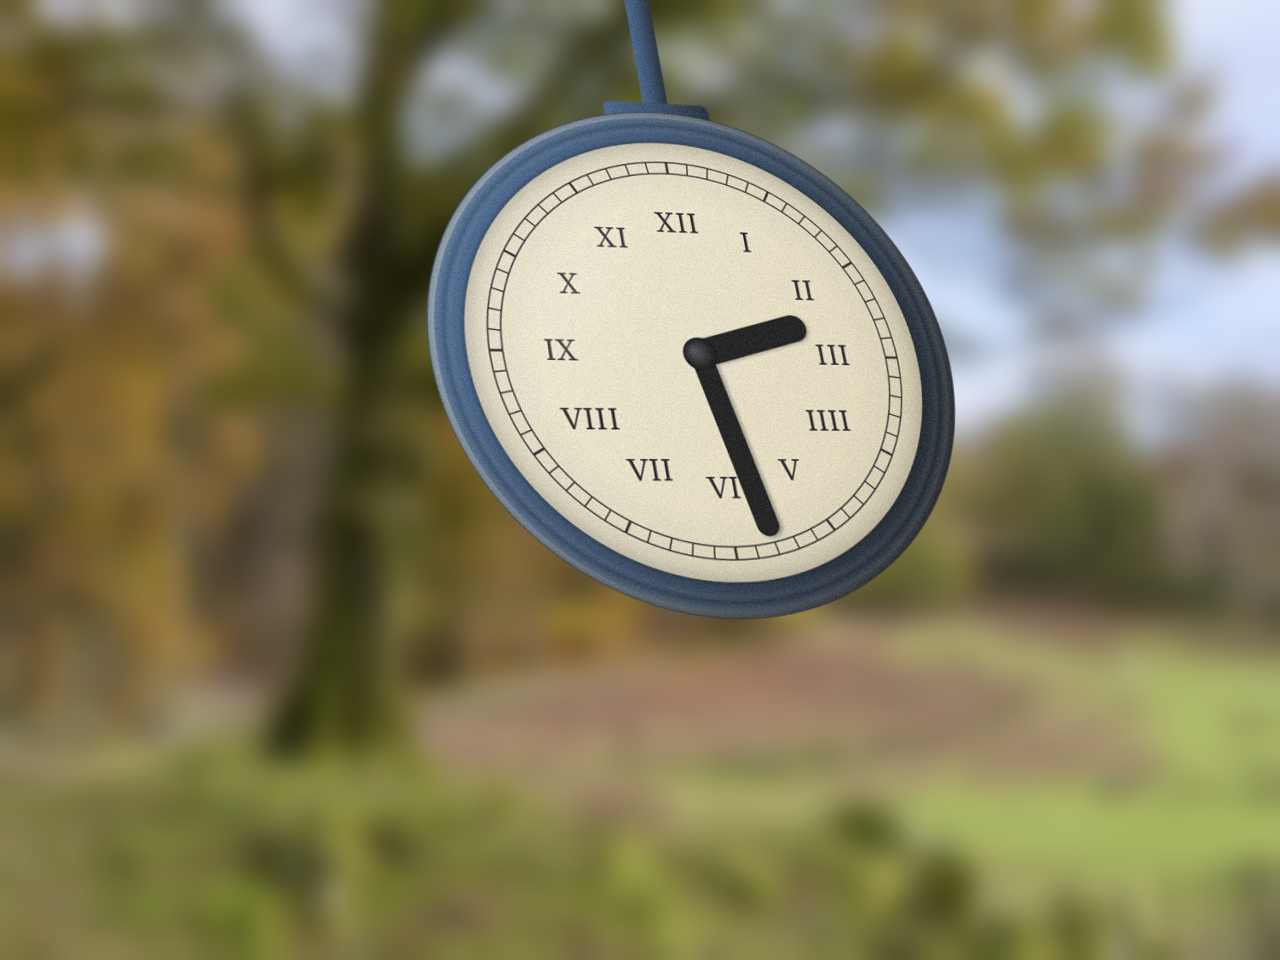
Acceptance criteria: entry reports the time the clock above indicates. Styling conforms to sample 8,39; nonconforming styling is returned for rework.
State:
2,28
